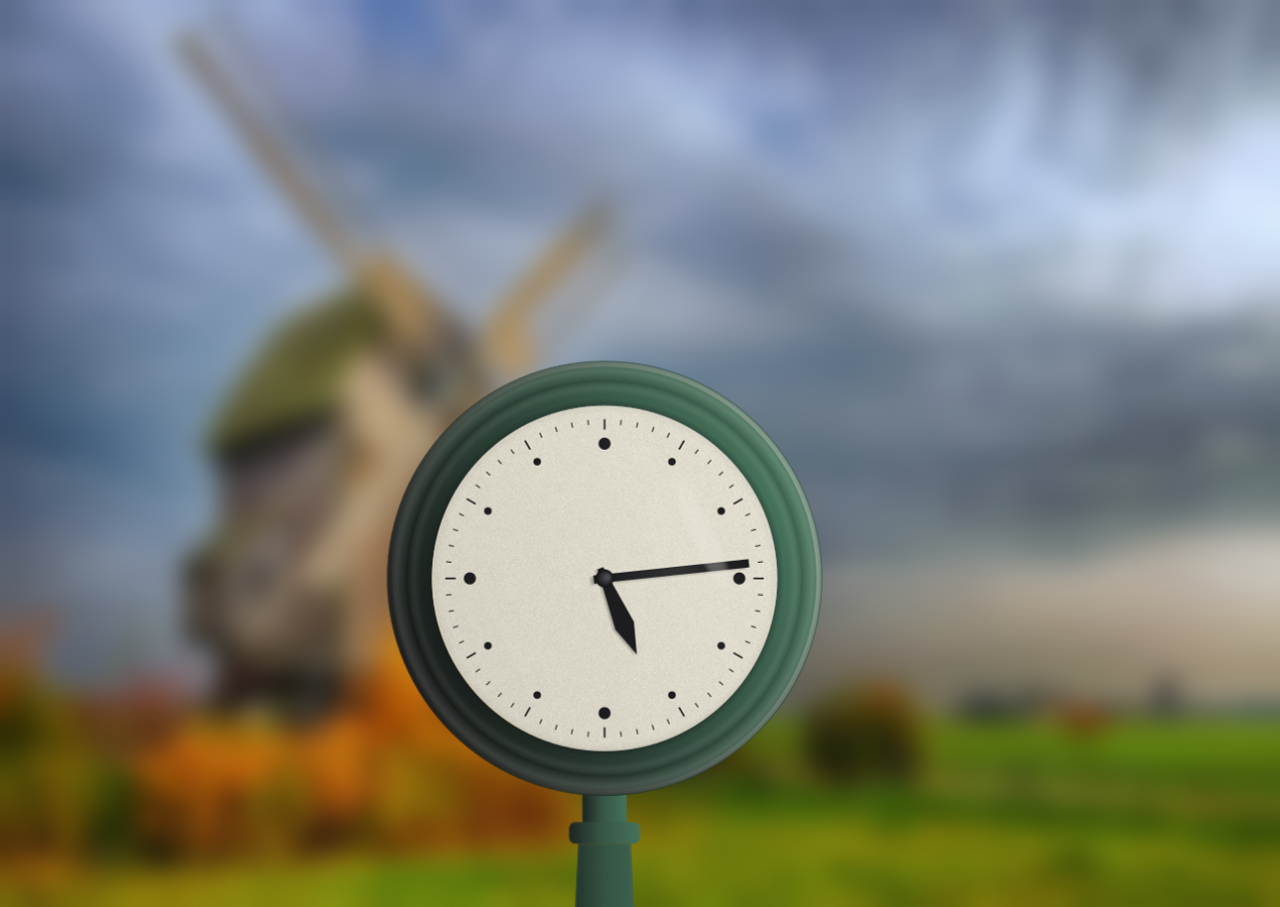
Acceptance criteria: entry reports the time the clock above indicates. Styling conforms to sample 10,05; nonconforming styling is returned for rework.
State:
5,14
